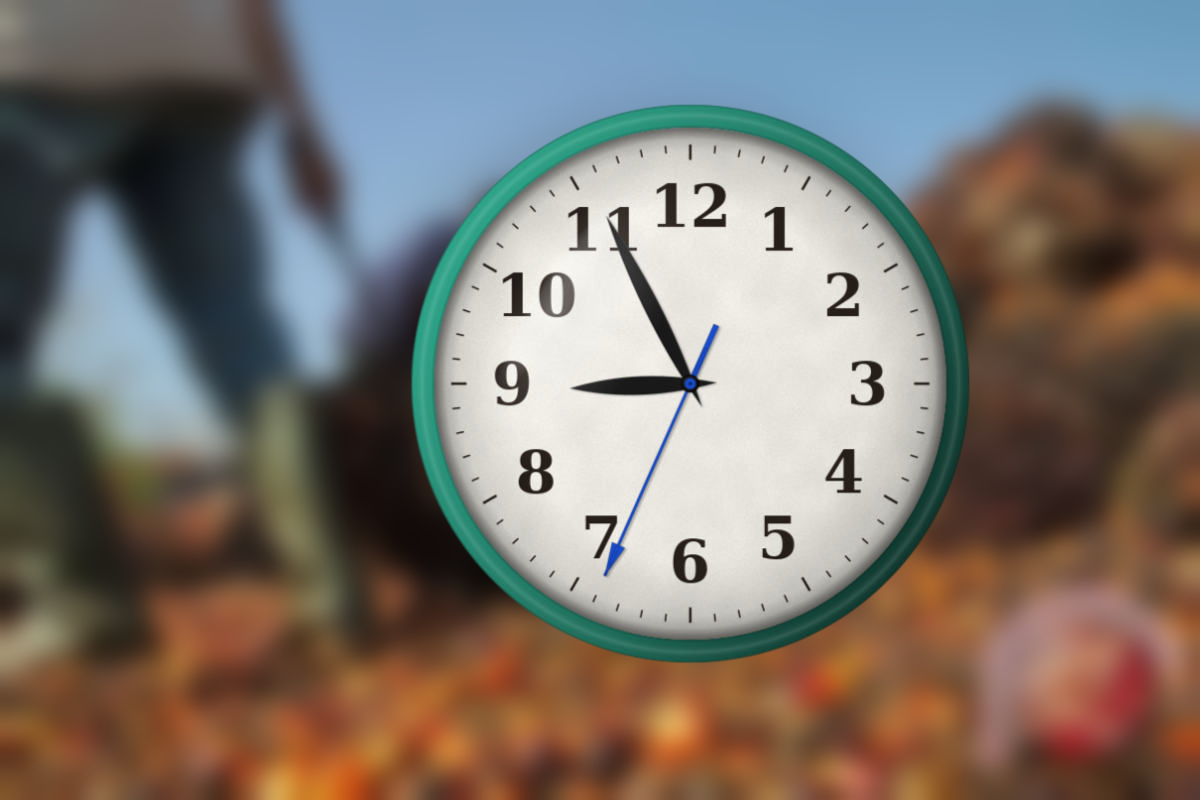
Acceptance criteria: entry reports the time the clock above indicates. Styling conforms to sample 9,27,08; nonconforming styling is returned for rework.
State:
8,55,34
